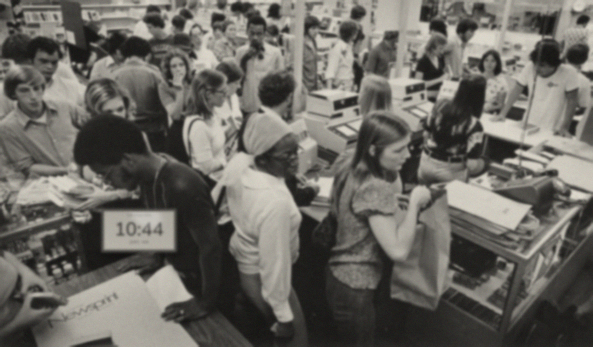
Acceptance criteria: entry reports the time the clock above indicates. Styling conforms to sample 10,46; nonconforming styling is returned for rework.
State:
10,44
